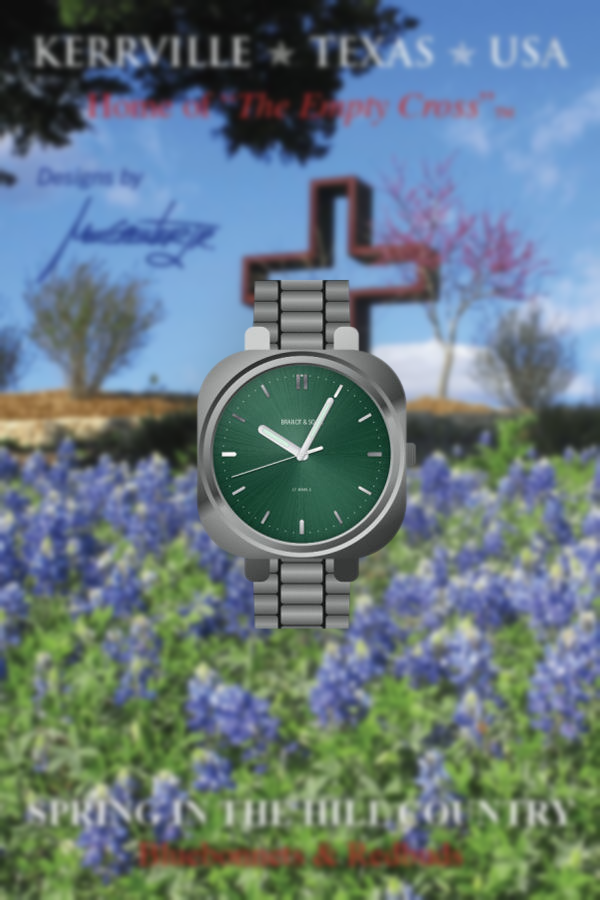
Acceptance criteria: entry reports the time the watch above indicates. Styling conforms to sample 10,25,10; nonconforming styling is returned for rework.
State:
10,04,42
